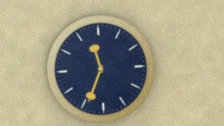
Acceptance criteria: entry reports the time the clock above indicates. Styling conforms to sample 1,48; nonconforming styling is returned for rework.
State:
11,34
